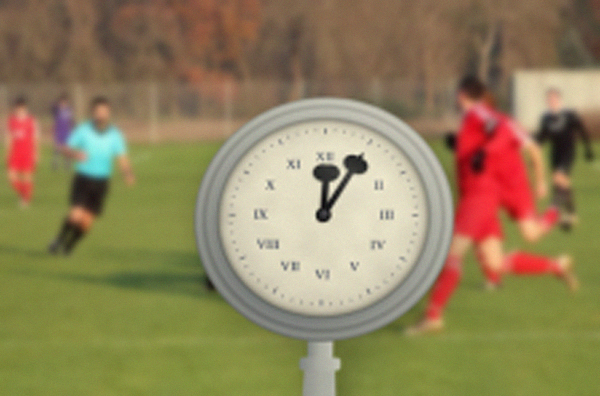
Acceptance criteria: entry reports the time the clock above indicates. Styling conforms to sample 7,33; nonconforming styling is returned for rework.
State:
12,05
